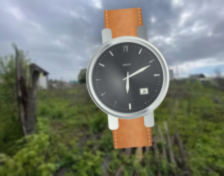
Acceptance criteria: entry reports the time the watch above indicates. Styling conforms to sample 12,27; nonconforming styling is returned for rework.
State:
6,11
